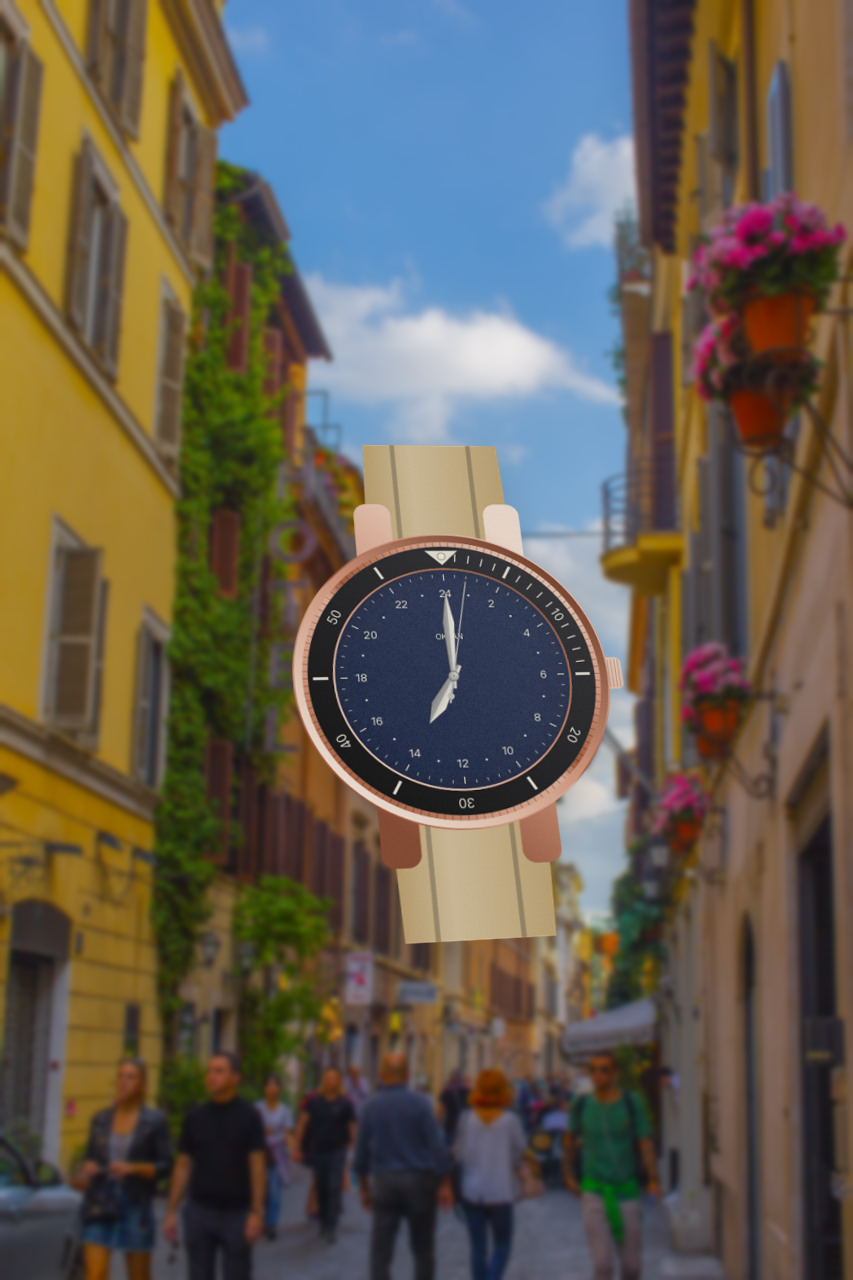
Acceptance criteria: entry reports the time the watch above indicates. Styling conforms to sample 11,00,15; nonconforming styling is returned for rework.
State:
14,00,02
